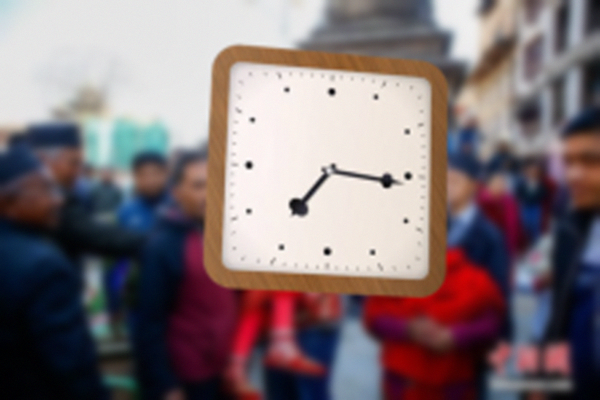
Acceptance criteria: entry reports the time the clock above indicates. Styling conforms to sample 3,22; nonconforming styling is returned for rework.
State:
7,16
